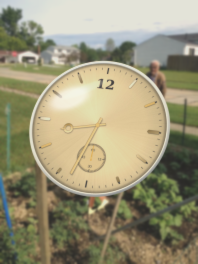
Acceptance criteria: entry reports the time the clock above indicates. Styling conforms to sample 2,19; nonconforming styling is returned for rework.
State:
8,33
